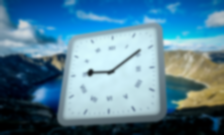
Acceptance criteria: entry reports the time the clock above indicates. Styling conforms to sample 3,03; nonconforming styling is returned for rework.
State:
9,09
